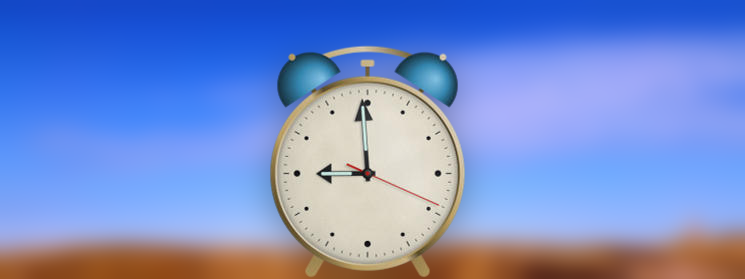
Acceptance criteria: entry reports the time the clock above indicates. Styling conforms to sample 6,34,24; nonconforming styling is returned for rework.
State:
8,59,19
